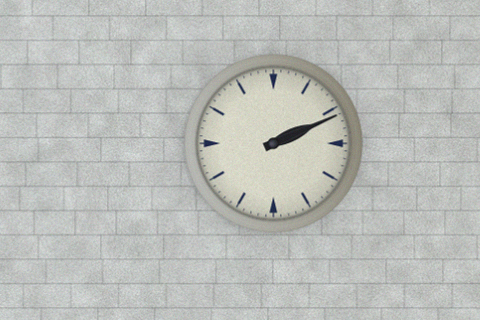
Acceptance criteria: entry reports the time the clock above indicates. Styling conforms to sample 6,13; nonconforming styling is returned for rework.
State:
2,11
